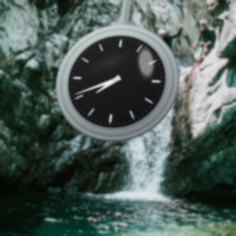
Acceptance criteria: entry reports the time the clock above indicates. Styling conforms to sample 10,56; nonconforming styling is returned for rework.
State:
7,41
